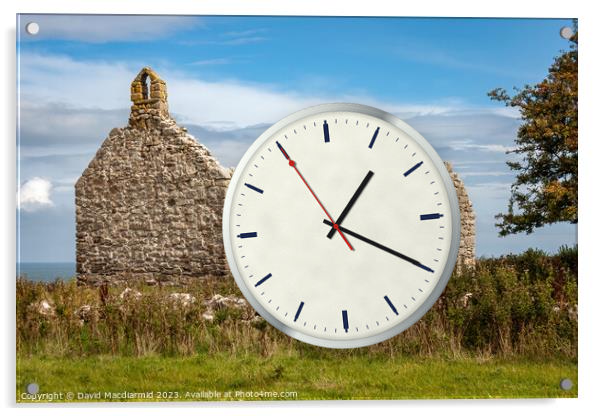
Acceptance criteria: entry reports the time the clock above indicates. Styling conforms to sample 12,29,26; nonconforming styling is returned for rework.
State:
1,19,55
